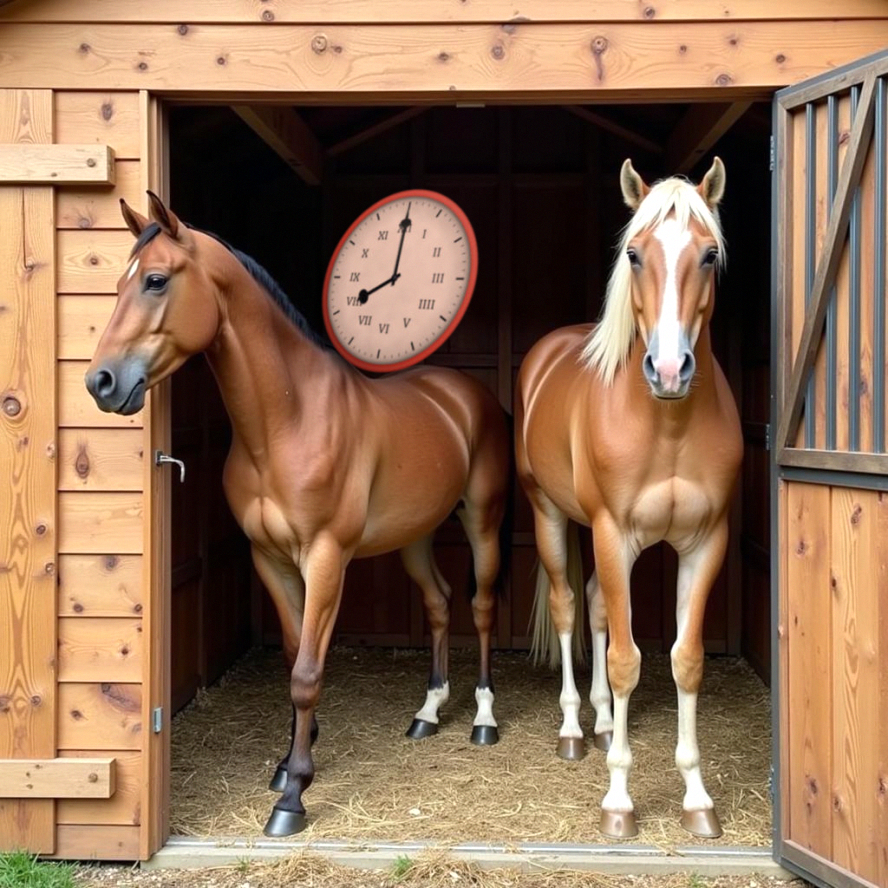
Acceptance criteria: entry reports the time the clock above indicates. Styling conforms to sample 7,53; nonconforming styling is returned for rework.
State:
8,00
